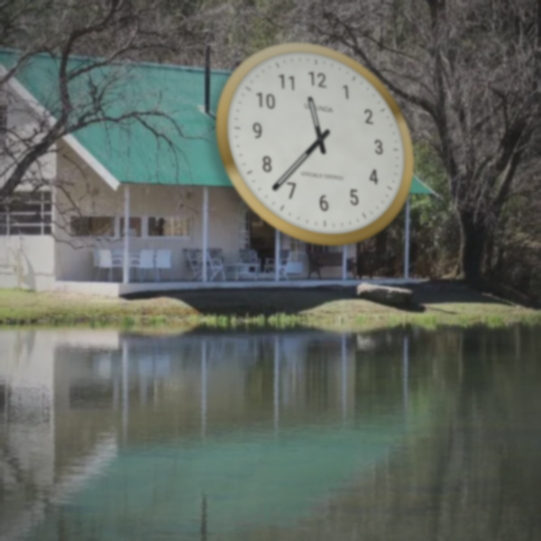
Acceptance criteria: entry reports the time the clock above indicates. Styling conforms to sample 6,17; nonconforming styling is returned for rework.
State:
11,37
